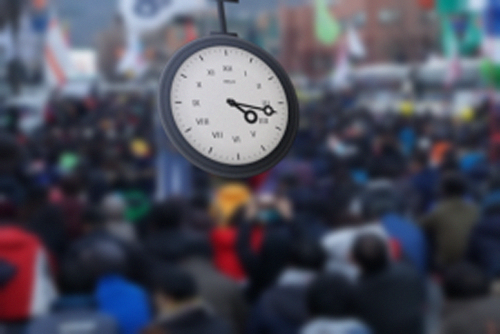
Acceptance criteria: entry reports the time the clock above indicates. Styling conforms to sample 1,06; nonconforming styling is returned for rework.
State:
4,17
